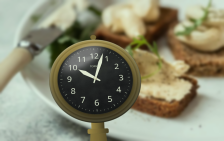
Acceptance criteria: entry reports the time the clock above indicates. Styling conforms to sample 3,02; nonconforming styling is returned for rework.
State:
10,03
